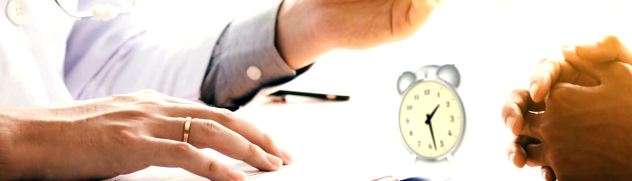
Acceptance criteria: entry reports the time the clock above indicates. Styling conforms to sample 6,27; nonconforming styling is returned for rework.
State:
1,28
